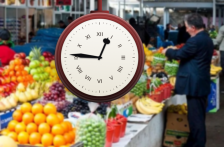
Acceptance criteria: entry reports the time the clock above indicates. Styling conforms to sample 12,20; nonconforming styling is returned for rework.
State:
12,46
